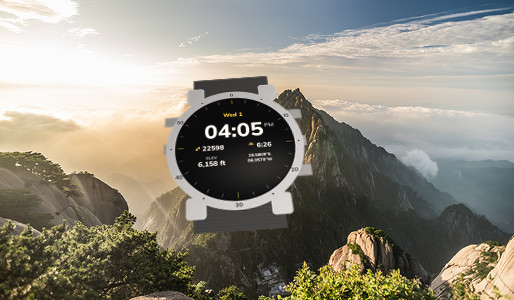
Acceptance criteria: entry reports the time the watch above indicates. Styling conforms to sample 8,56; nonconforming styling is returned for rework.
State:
4,05
